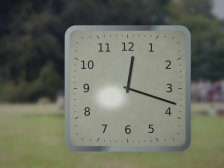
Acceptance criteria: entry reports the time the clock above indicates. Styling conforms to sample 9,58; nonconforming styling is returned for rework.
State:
12,18
